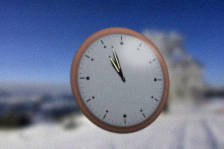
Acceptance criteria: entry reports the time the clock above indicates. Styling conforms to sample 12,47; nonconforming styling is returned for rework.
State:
10,57
